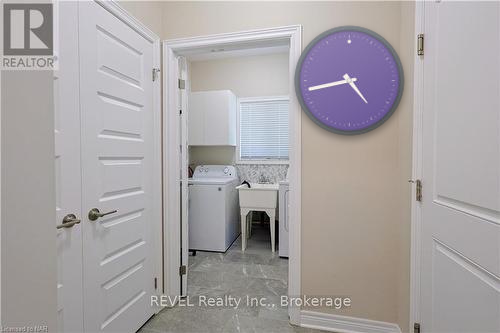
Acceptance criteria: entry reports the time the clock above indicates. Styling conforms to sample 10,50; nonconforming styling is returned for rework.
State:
4,43
